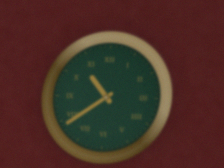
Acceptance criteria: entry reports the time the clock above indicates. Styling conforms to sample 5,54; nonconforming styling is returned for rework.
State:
10,39
